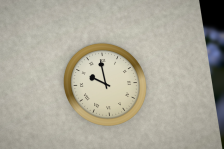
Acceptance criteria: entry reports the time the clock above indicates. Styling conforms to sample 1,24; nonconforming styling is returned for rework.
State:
9,59
